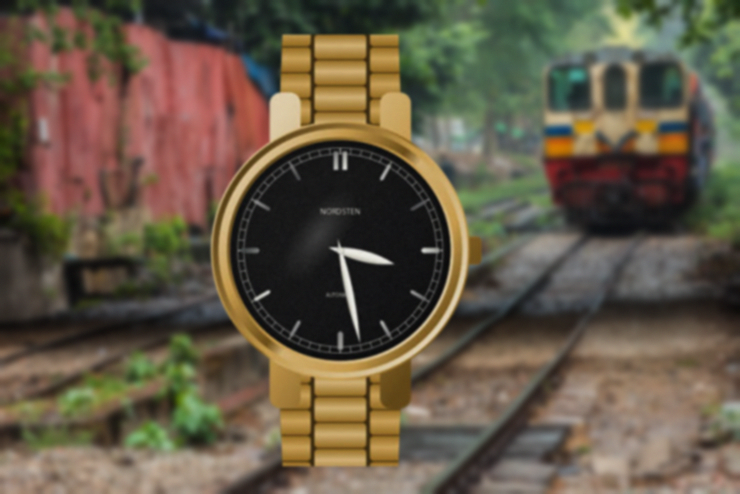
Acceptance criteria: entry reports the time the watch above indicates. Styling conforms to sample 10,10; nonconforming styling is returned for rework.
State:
3,28
